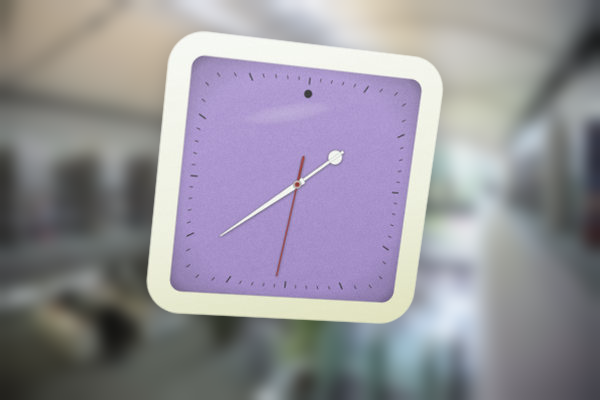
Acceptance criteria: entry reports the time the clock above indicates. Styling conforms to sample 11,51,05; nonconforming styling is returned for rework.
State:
1,38,31
